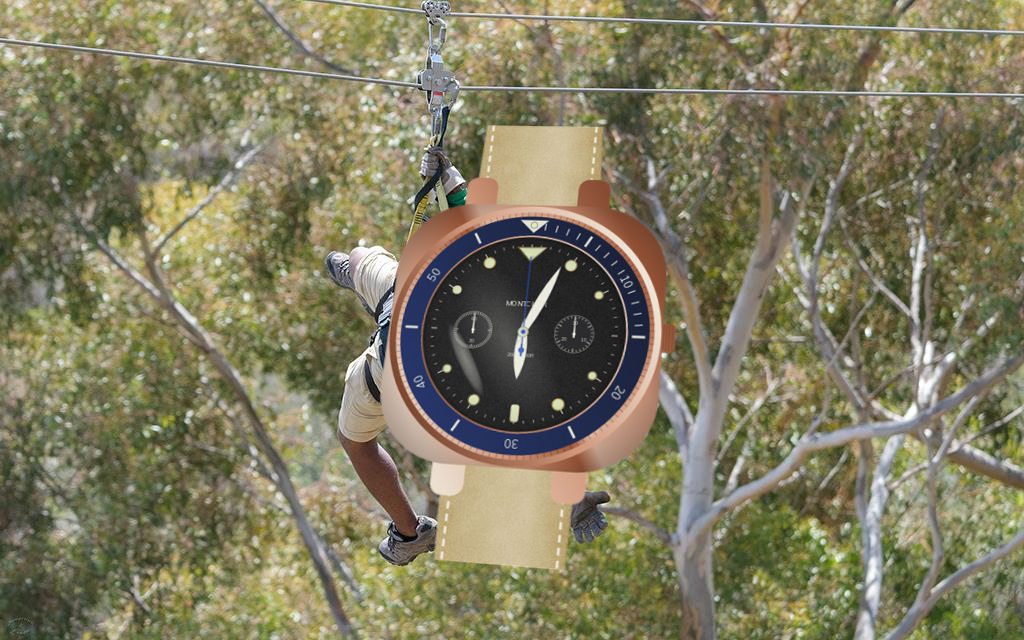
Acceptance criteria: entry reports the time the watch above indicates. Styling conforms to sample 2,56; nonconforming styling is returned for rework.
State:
6,04
